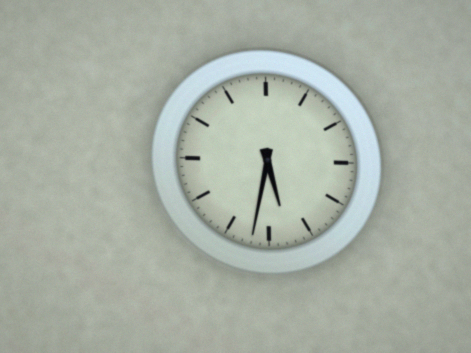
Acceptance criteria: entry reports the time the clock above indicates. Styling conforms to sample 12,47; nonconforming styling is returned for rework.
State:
5,32
